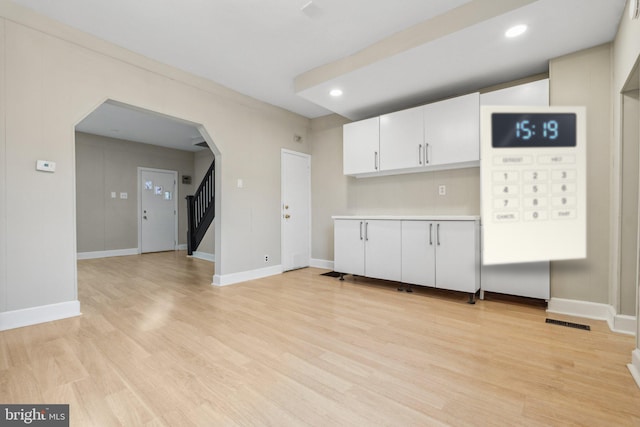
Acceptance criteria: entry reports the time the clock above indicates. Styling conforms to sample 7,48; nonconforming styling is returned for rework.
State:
15,19
